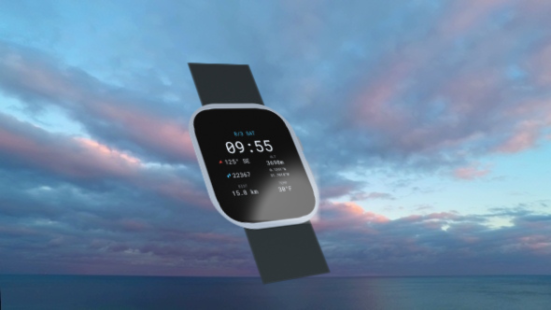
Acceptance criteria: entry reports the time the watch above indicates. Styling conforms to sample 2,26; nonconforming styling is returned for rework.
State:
9,55
